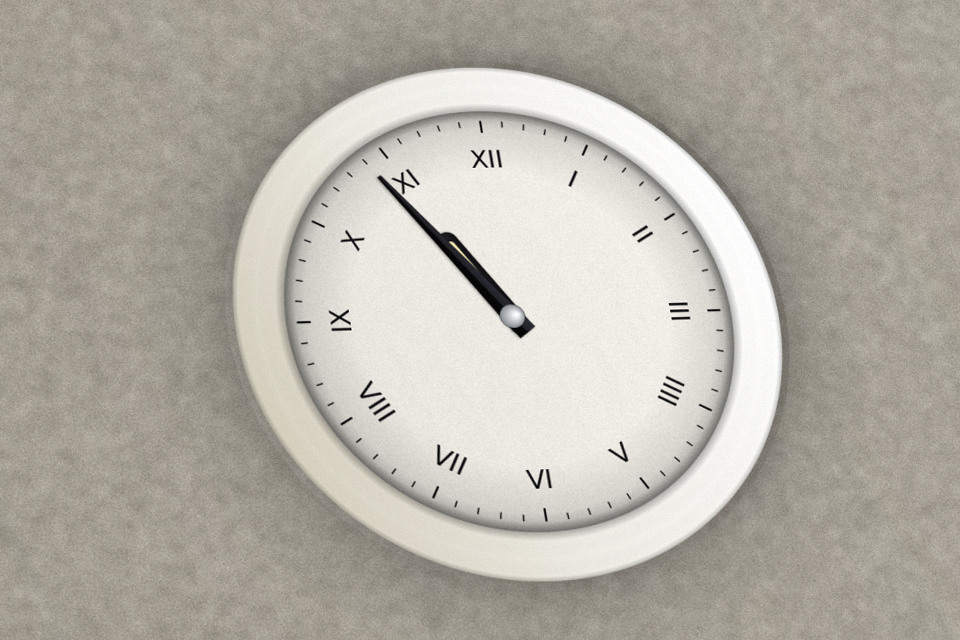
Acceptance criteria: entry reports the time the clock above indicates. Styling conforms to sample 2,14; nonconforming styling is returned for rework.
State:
10,54
